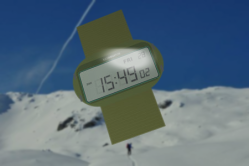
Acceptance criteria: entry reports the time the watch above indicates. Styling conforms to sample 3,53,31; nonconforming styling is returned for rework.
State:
15,49,02
